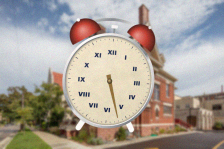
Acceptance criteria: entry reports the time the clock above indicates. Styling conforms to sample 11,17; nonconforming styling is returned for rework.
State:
5,27
